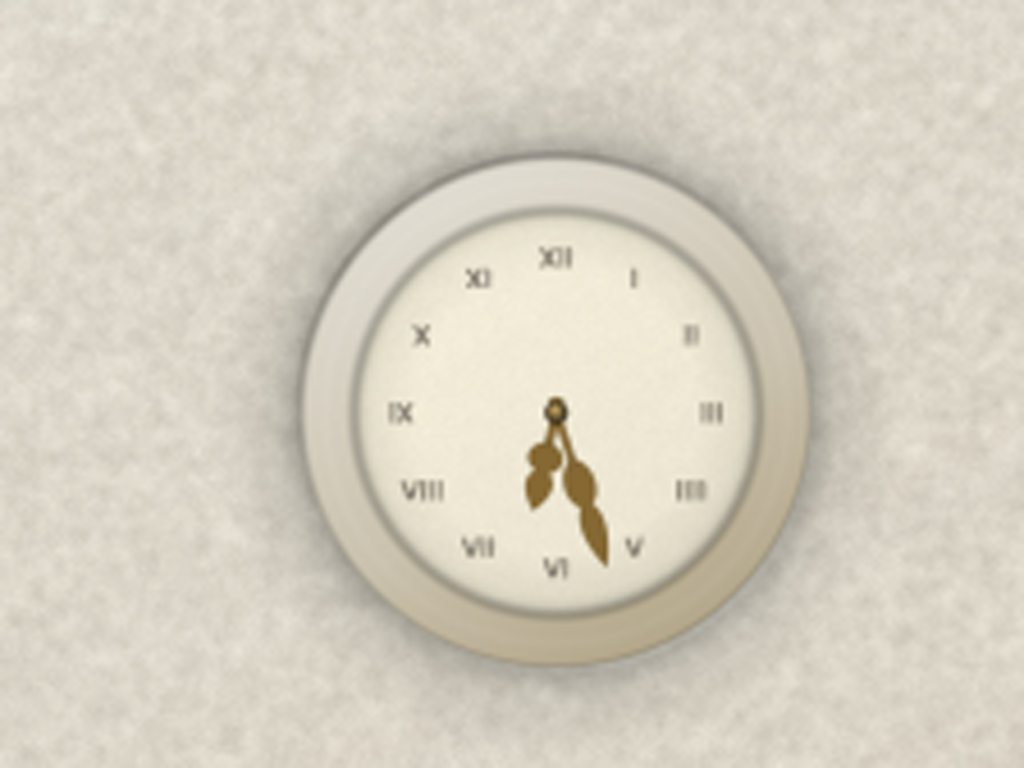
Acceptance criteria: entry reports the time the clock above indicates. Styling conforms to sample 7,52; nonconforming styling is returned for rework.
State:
6,27
